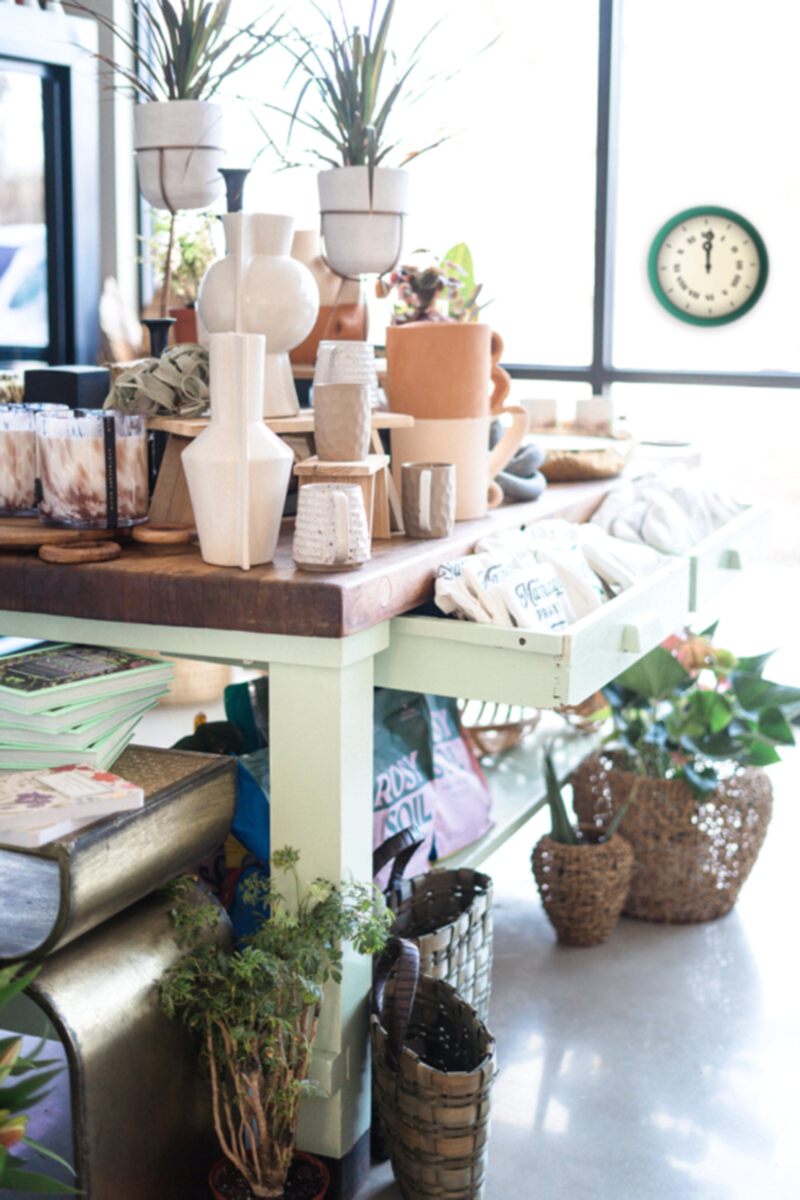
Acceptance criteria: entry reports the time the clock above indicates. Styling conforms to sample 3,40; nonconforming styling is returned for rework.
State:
12,01
